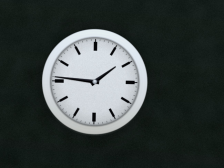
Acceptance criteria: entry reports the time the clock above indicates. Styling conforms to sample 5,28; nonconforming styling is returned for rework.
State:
1,46
